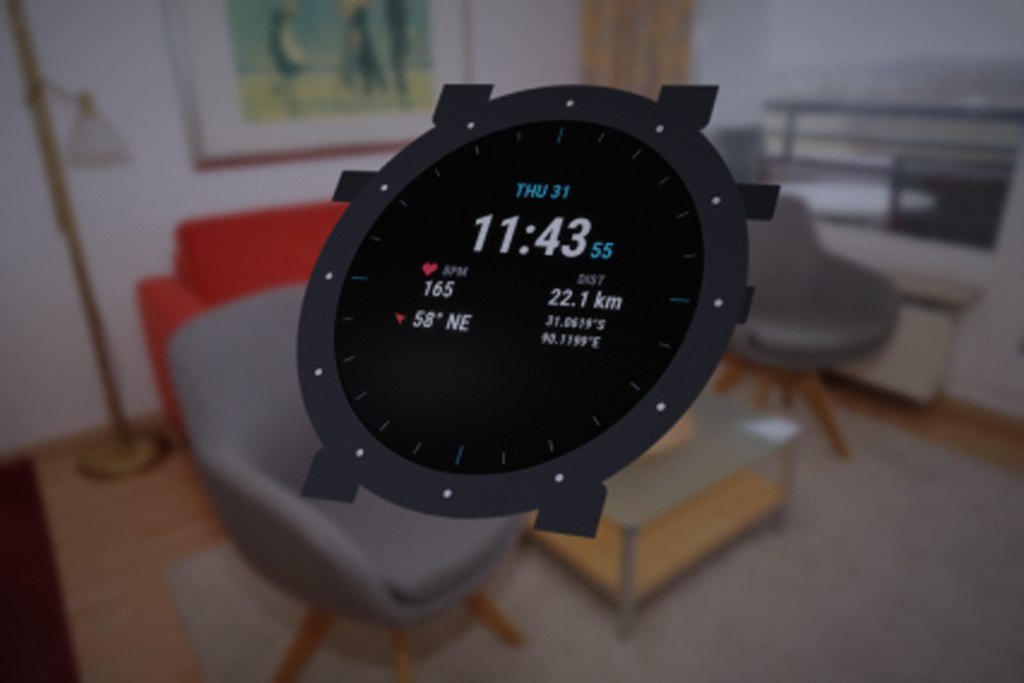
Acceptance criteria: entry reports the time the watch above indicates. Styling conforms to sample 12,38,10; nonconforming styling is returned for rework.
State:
11,43,55
